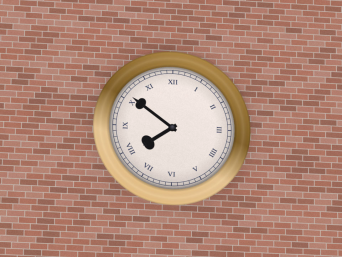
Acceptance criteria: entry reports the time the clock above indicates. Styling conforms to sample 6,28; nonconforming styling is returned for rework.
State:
7,51
